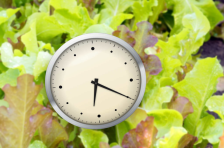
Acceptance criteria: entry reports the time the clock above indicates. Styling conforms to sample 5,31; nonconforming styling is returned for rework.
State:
6,20
